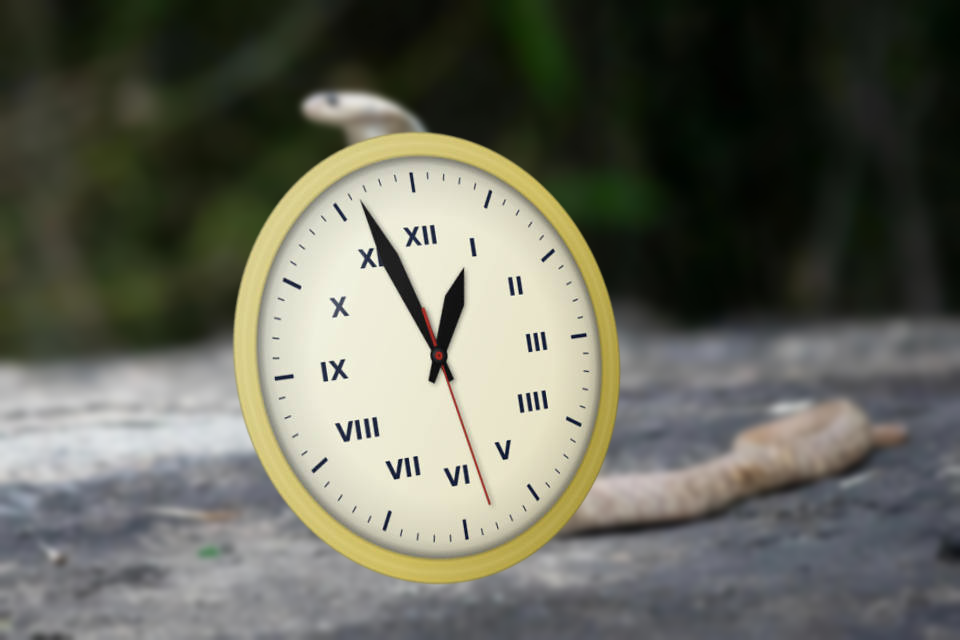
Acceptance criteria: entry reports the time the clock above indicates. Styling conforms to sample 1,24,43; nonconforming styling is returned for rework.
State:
12,56,28
